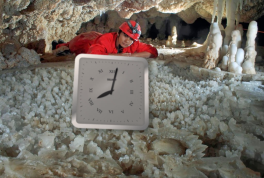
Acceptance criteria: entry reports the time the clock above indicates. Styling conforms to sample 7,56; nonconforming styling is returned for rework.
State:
8,02
